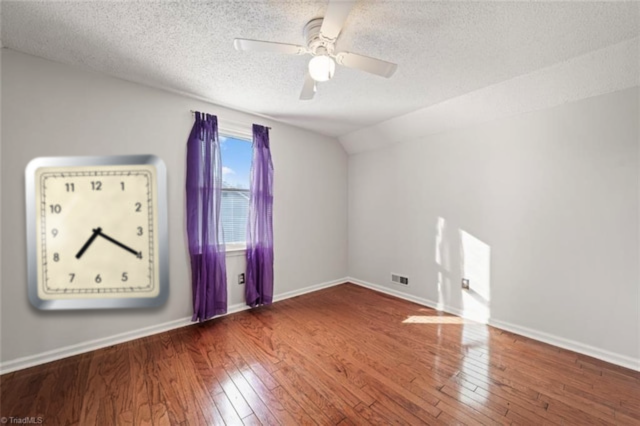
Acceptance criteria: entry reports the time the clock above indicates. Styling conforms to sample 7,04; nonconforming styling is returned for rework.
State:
7,20
